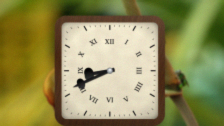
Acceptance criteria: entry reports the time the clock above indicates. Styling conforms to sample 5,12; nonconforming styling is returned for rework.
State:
8,41
